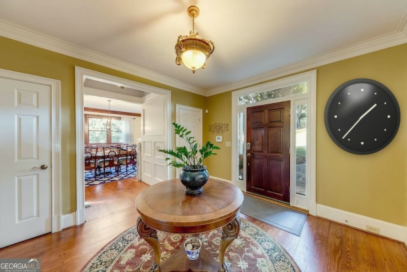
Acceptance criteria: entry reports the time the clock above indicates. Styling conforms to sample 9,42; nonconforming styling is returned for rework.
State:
1,37
